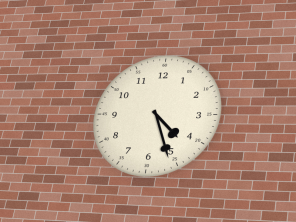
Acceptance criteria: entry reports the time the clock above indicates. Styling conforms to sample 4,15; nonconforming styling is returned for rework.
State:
4,26
